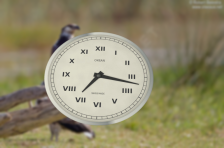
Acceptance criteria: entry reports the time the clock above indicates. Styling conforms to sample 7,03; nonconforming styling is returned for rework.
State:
7,17
